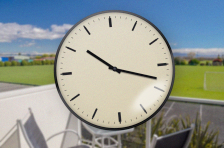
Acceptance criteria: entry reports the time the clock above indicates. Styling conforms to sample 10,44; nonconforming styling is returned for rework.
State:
10,18
